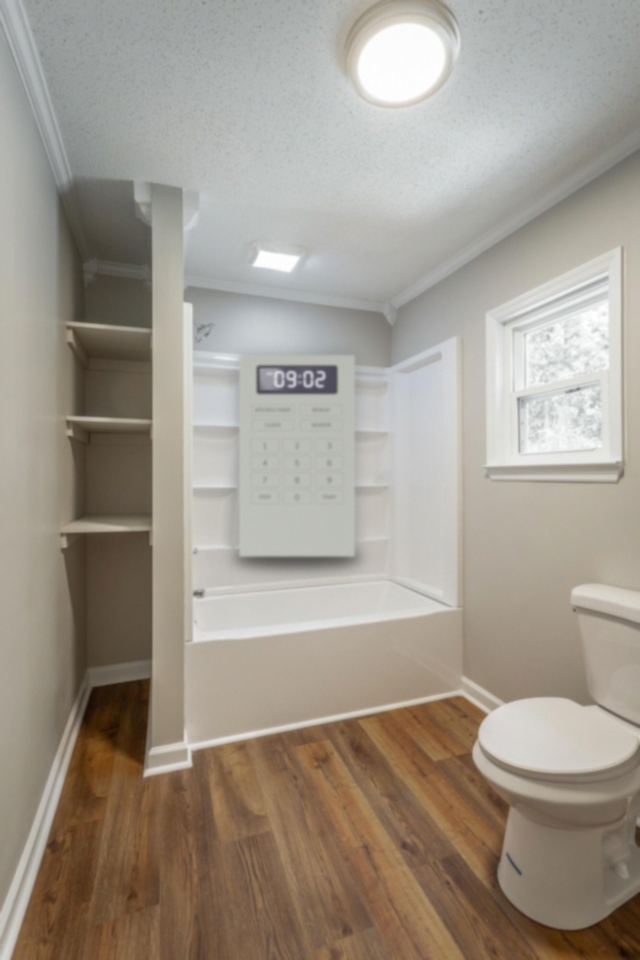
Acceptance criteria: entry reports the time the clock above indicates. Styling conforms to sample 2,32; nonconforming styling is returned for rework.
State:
9,02
